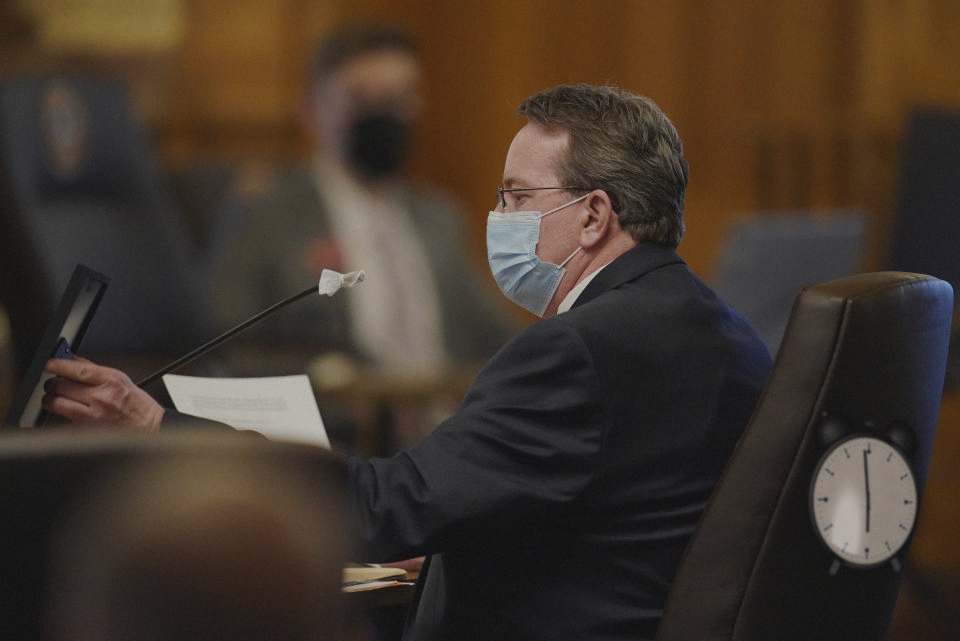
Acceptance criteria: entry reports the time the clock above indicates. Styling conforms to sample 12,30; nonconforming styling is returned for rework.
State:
5,59
